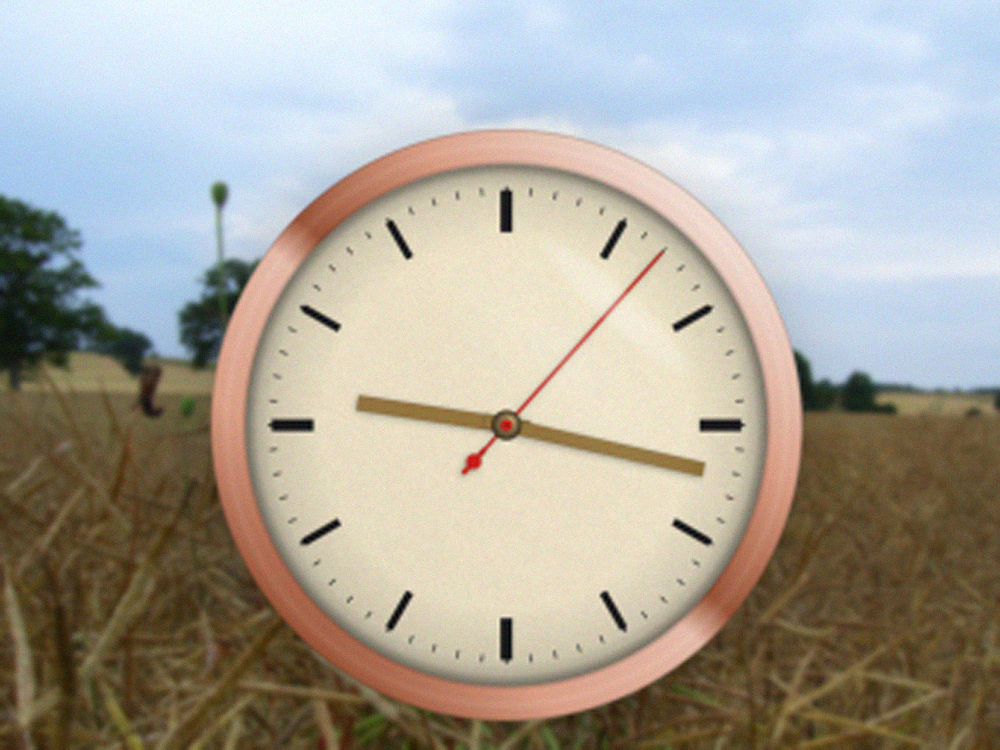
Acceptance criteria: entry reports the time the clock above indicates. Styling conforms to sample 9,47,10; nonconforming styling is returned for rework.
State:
9,17,07
